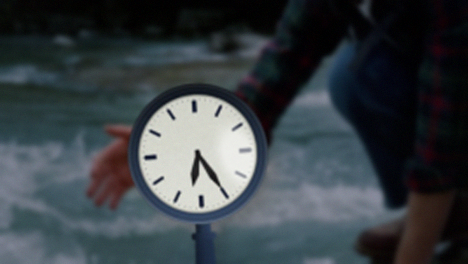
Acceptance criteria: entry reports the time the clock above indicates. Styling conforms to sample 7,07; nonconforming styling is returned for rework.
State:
6,25
